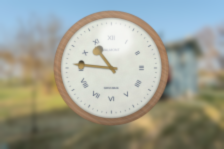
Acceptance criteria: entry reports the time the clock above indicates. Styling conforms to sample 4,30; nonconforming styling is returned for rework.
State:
10,46
